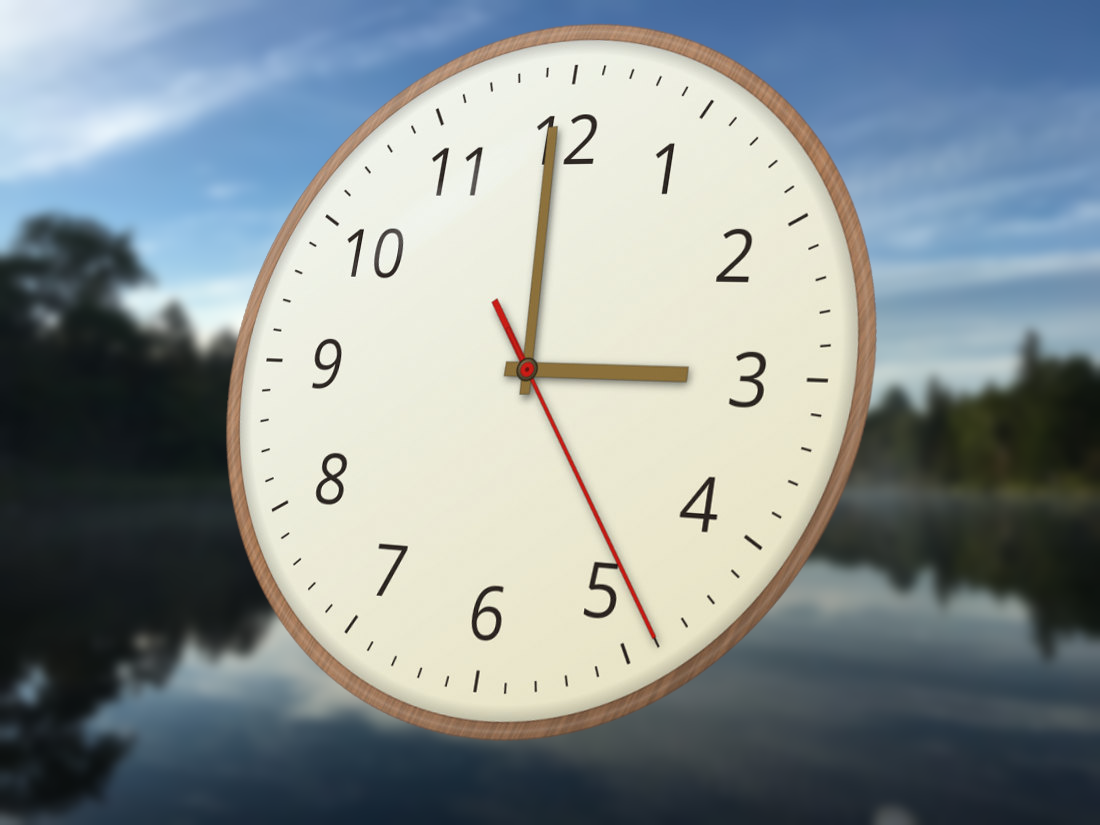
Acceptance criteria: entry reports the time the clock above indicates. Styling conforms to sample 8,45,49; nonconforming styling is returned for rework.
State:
2,59,24
